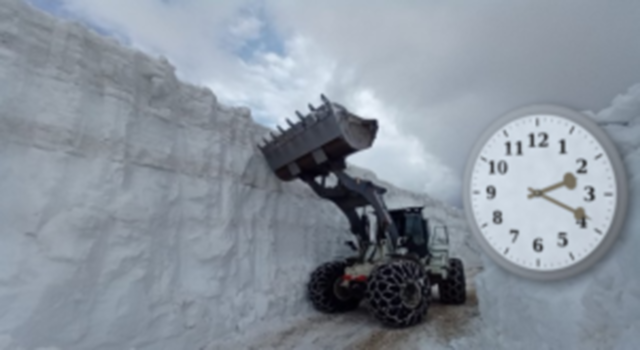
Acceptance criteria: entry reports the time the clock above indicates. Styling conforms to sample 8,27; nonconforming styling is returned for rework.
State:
2,19
